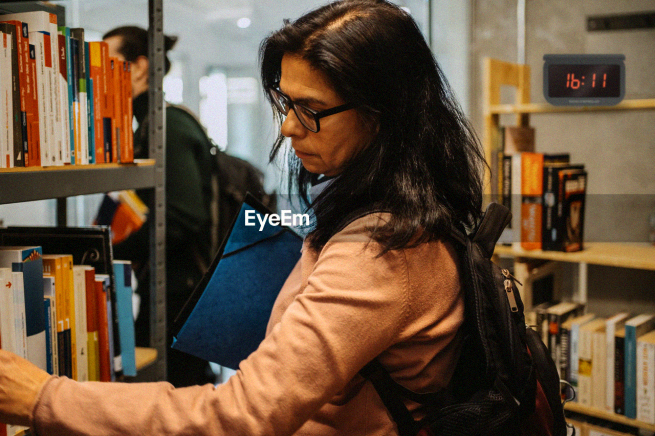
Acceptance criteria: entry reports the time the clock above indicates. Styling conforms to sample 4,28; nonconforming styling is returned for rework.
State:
16,11
